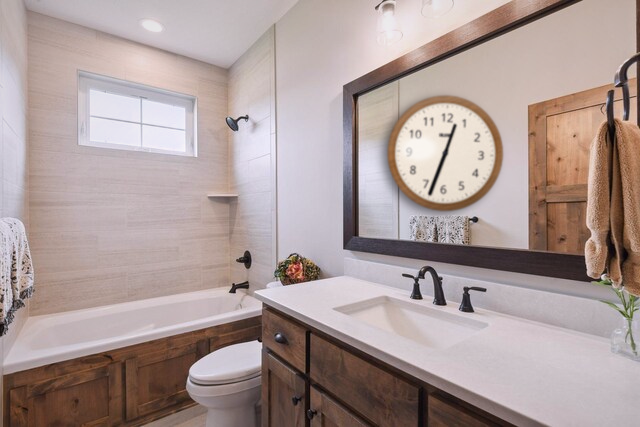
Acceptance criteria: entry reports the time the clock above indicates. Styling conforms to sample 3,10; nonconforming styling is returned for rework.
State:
12,33
